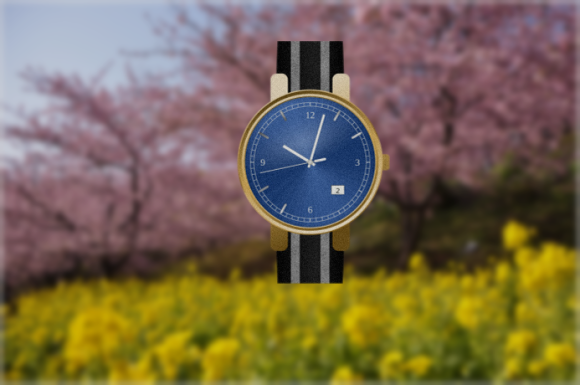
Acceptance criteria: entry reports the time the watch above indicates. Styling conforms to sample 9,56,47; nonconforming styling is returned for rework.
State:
10,02,43
